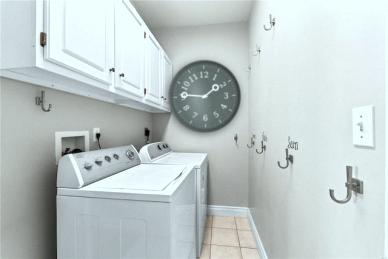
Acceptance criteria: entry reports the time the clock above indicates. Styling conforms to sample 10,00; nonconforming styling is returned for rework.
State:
1,46
